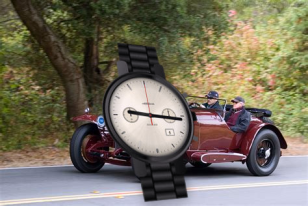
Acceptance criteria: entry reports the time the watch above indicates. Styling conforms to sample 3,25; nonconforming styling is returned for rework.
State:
9,16
